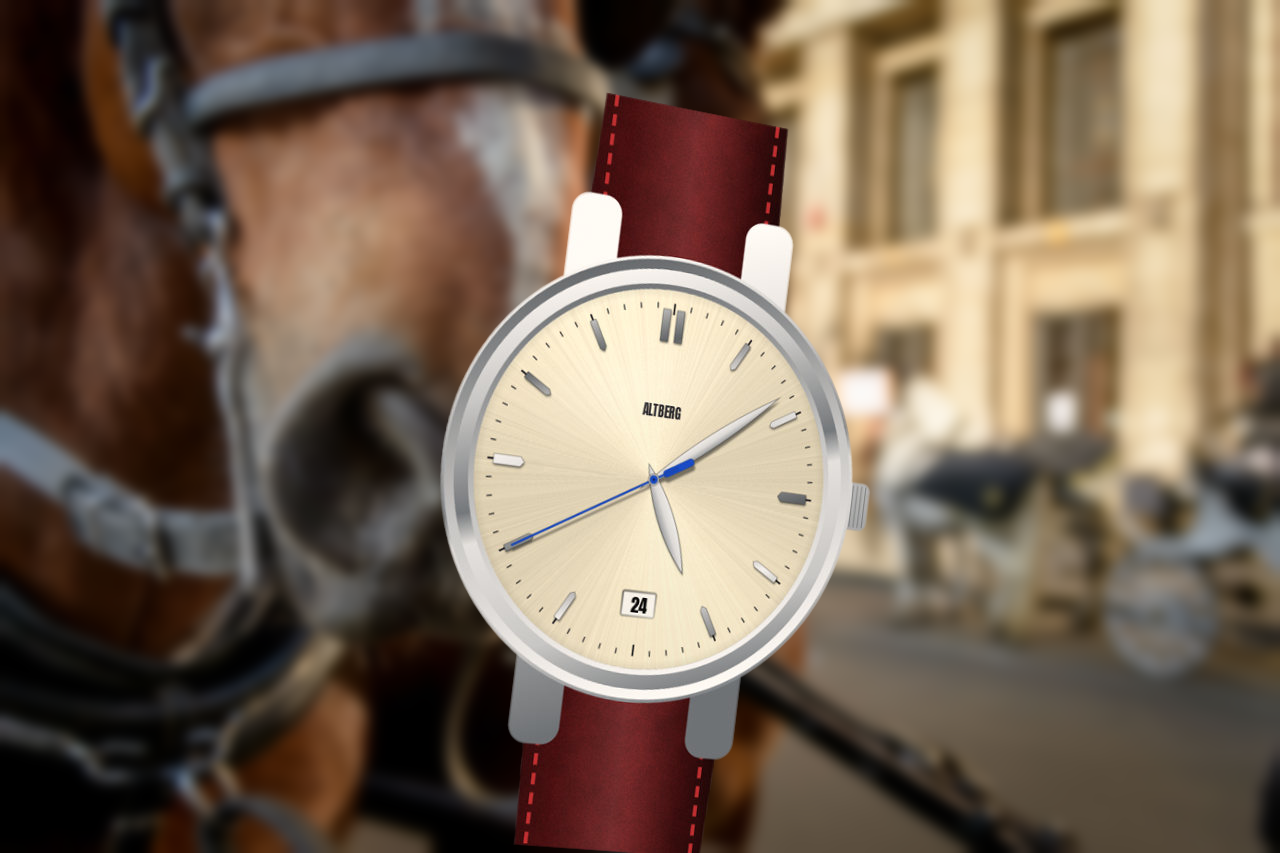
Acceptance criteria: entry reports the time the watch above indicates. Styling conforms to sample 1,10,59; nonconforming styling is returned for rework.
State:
5,08,40
